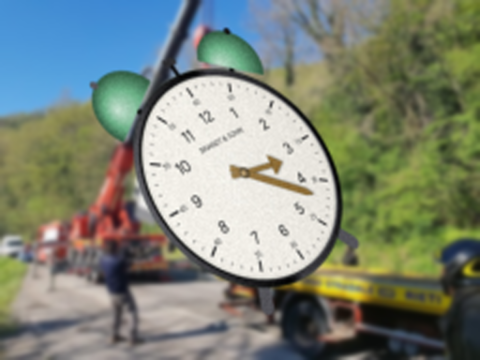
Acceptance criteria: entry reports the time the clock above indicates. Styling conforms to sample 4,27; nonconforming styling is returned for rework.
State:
3,22
